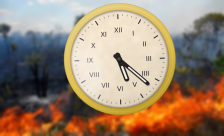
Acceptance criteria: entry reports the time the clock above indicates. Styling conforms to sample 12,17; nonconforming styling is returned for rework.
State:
5,22
